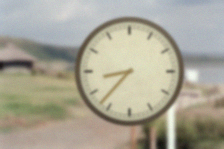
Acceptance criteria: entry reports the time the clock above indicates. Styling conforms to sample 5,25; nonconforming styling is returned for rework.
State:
8,37
